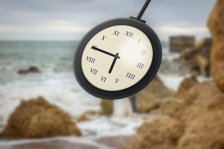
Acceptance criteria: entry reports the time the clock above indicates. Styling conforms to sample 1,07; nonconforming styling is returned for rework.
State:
5,45
